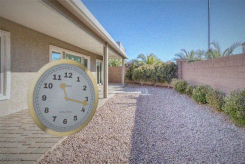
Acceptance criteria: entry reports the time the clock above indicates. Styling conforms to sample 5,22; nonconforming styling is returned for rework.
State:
11,17
